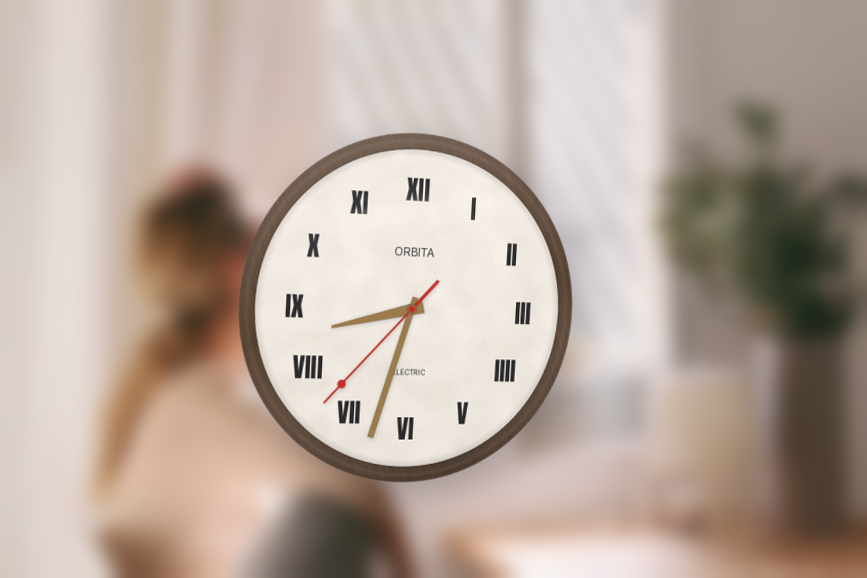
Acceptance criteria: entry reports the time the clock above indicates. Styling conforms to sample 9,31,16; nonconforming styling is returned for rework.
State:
8,32,37
